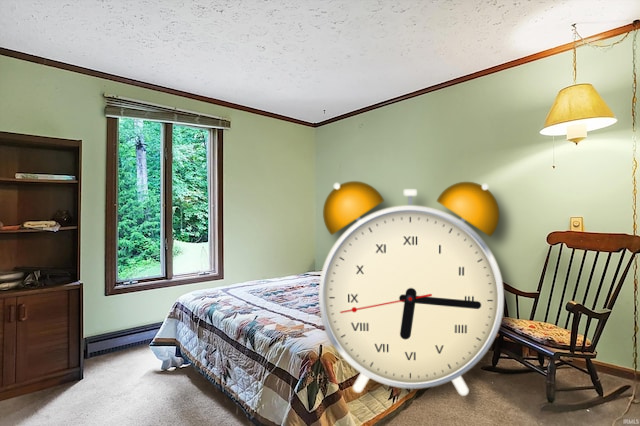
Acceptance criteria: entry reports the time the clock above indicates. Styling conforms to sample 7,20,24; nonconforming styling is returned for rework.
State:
6,15,43
